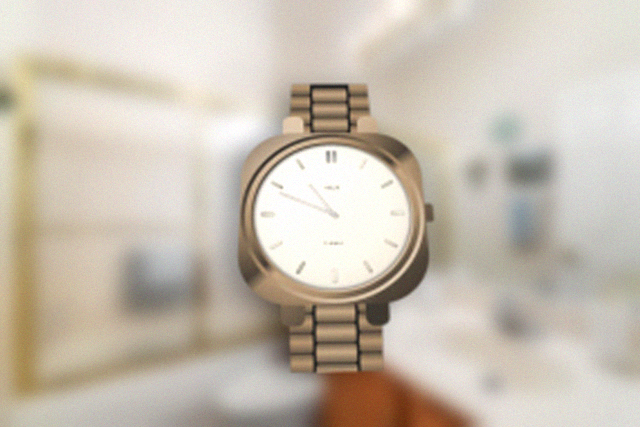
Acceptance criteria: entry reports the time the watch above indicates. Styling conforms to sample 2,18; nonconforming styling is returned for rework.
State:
10,49
